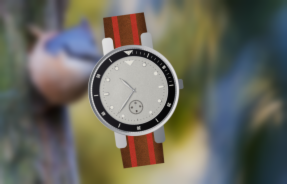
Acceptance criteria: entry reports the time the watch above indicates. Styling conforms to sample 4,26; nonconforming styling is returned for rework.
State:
10,37
